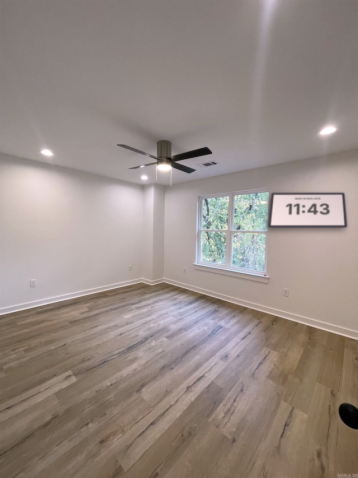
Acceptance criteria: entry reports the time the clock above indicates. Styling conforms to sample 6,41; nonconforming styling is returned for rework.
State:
11,43
